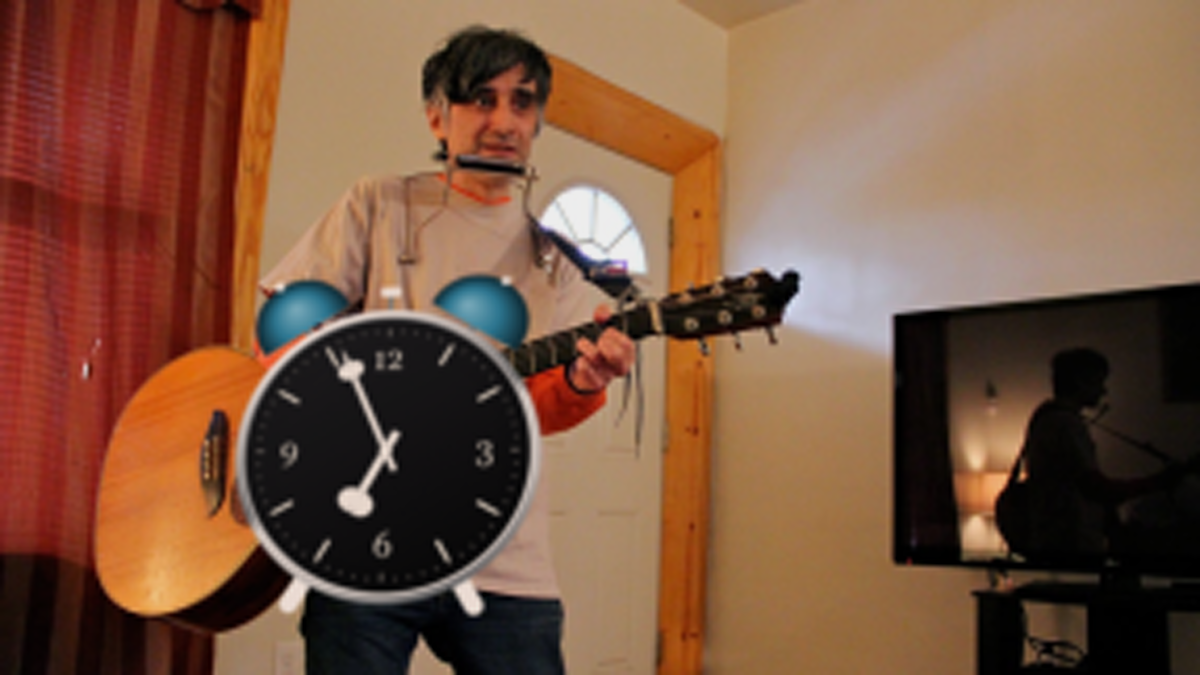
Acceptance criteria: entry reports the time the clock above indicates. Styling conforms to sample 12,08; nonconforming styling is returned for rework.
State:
6,56
